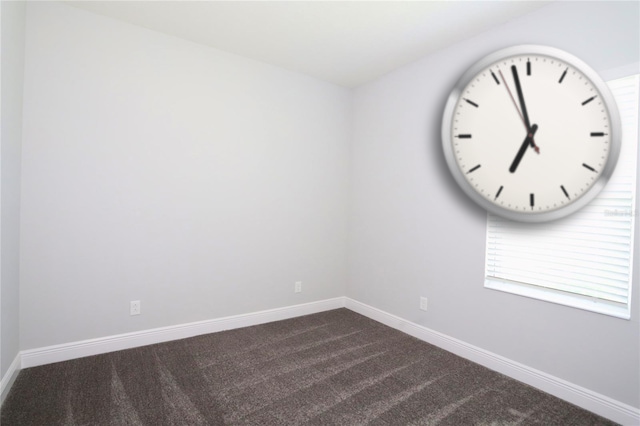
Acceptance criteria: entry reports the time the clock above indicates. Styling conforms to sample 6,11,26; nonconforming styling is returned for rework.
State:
6,57,56
